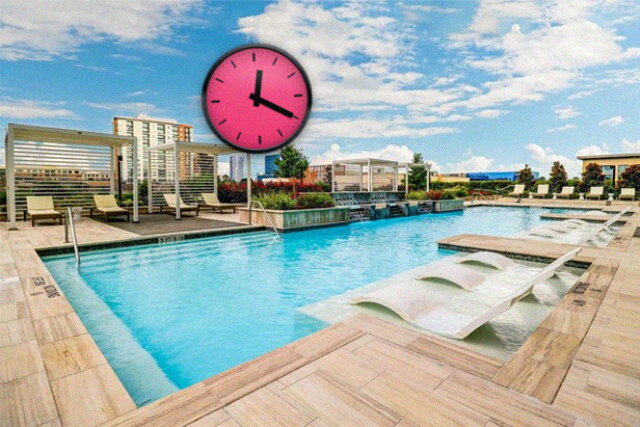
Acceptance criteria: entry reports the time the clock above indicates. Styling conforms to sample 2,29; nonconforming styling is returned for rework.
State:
12,20
